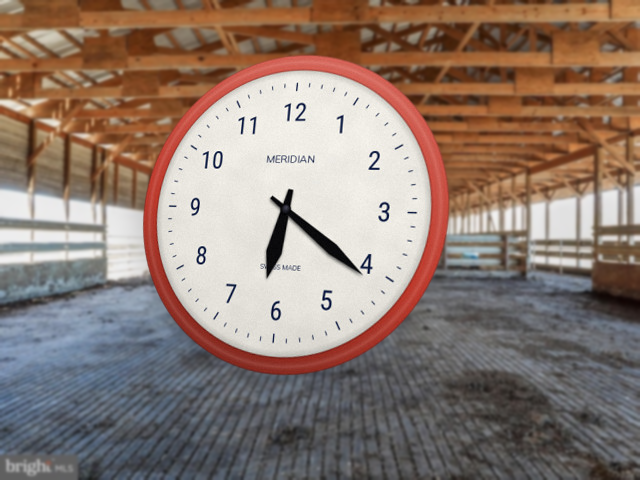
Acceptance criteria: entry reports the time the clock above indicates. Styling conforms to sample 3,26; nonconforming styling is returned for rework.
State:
6,21
